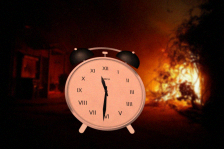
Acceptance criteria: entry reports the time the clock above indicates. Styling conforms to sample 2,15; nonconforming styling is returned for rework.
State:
11,31
